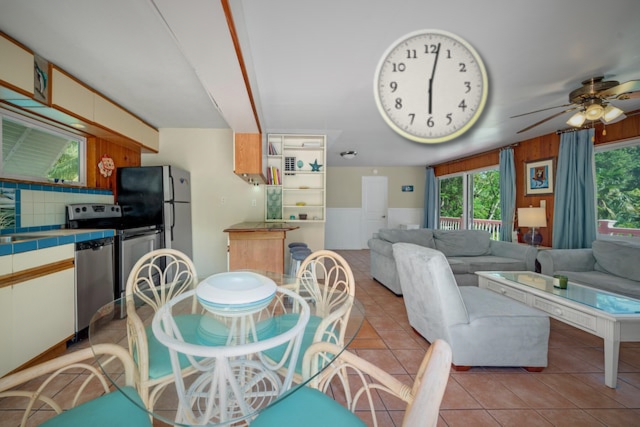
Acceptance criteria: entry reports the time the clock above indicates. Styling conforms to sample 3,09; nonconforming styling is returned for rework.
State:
6,02
